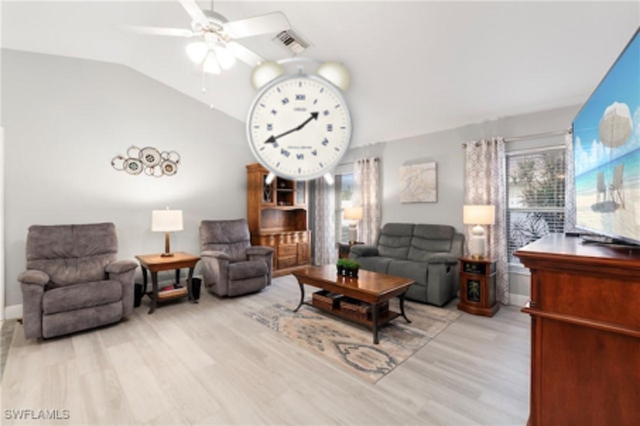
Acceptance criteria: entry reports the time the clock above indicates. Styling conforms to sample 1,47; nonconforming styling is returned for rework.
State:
1,41
